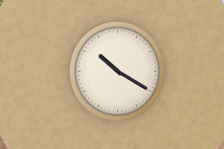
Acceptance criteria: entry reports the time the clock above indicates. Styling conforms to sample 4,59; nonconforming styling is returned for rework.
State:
10,20
